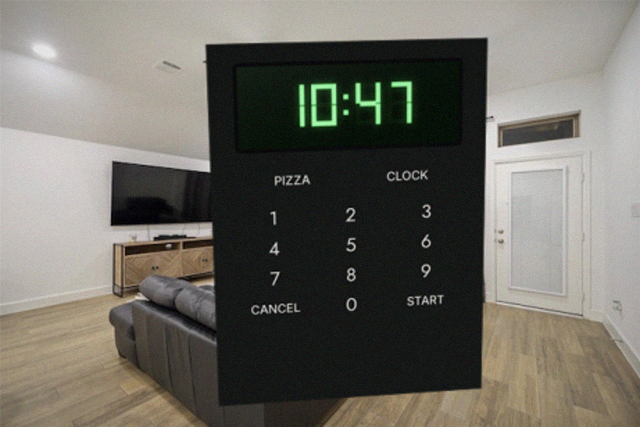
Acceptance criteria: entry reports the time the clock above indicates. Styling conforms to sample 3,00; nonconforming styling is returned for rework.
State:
10,47
